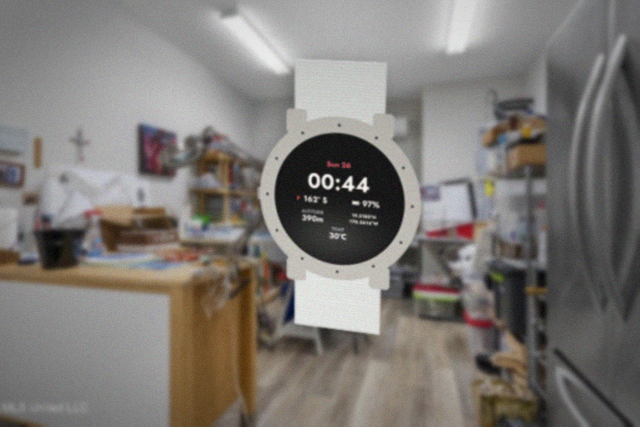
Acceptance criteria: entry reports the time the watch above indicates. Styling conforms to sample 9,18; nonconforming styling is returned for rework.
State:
0,44
